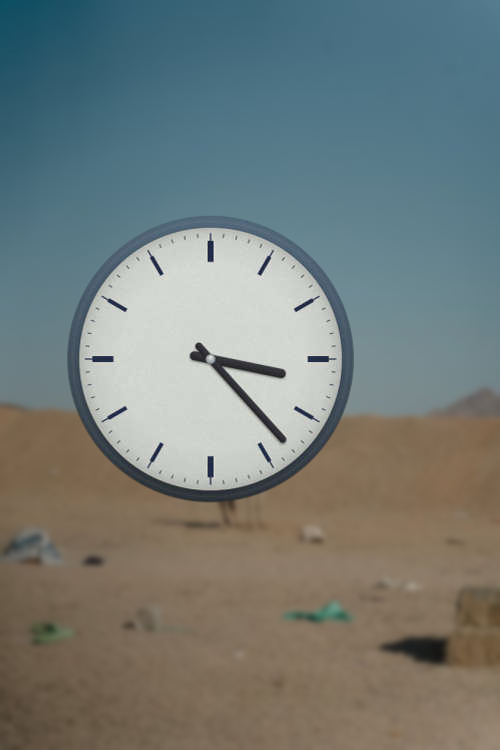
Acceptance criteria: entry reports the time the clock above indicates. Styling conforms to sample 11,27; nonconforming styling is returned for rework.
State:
3,23
